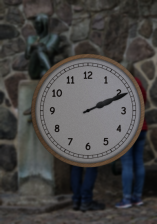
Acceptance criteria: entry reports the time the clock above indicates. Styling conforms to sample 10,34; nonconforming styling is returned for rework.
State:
2,11
